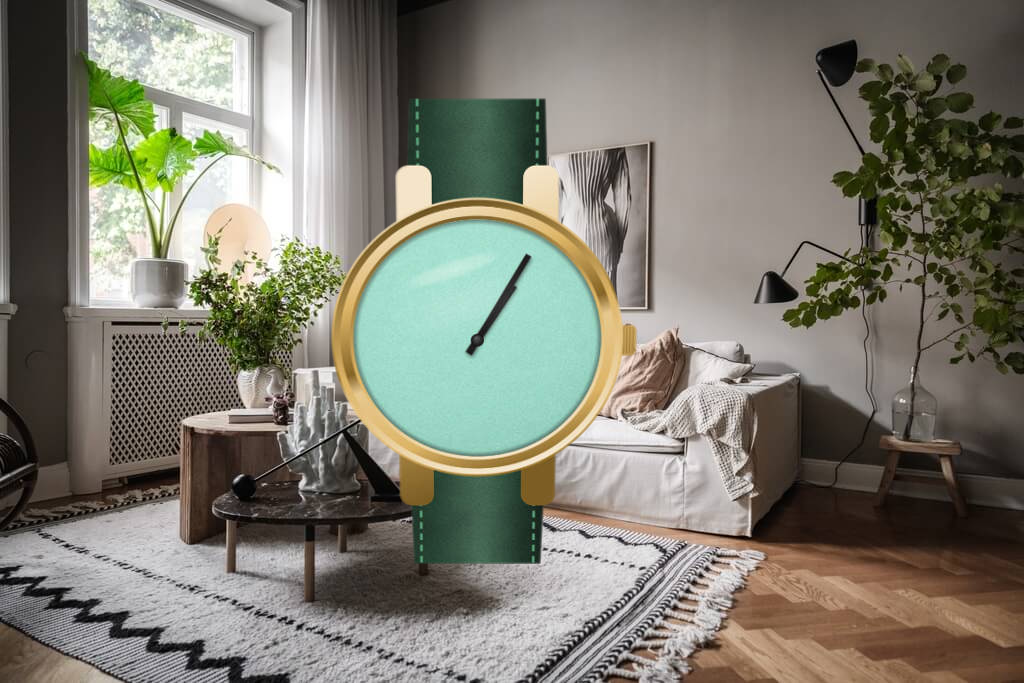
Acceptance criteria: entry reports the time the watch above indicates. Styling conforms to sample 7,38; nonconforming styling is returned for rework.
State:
1,05
